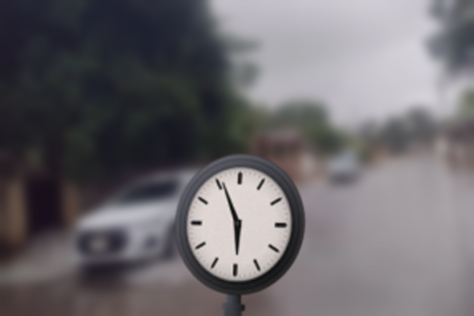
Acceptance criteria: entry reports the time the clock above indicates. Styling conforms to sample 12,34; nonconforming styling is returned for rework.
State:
5,56
